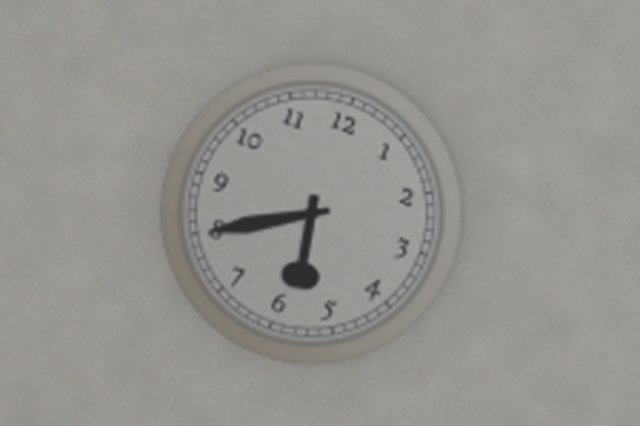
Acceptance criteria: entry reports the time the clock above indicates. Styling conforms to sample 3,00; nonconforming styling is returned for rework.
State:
5,40
